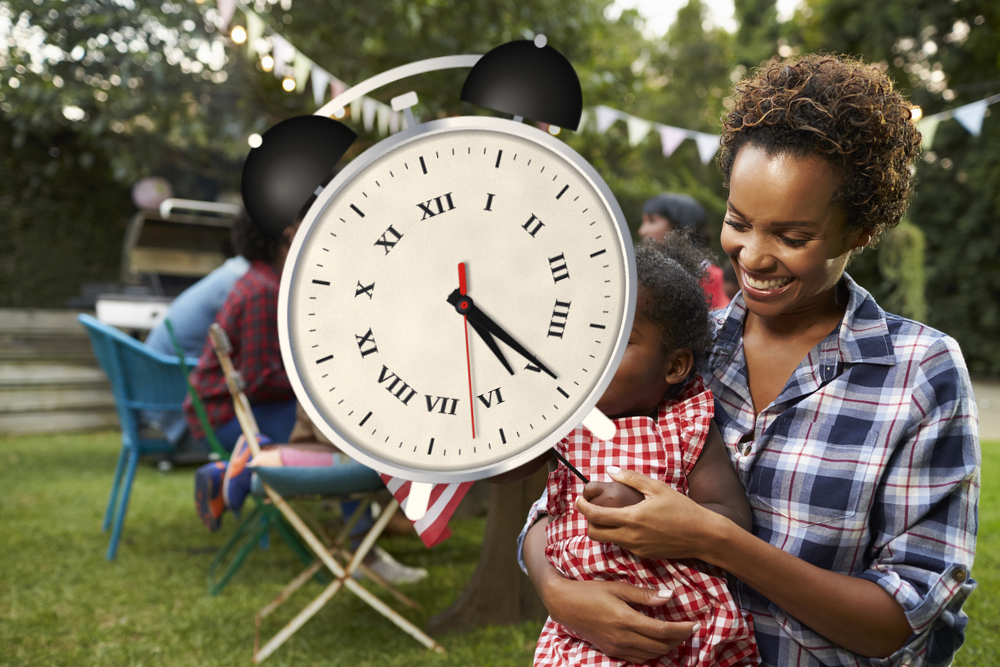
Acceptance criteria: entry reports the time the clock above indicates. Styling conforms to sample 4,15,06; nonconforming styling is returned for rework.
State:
5,24,32
